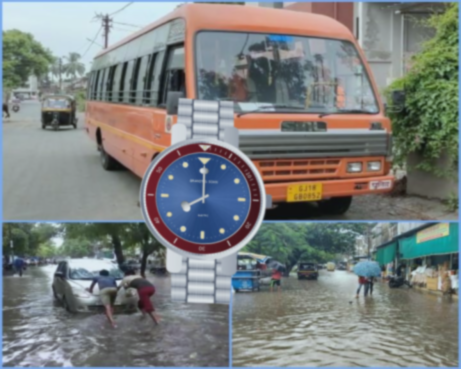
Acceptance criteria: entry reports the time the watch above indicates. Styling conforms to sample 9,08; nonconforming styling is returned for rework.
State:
8,00
